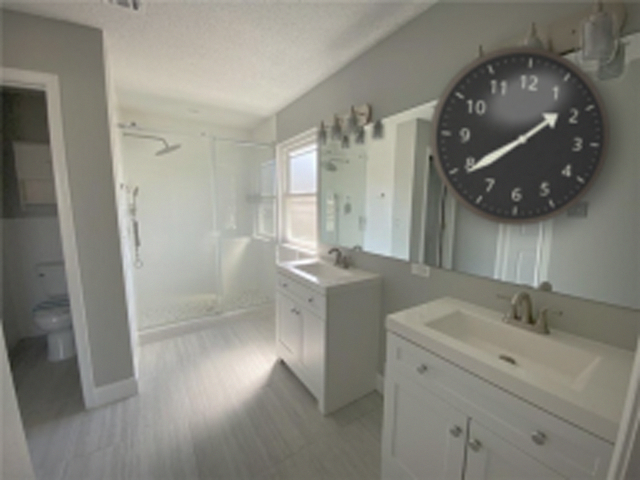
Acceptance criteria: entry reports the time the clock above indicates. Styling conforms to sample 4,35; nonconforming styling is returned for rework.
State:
1,39
